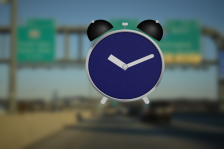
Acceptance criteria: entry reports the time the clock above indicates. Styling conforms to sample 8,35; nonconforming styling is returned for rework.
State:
10,11
